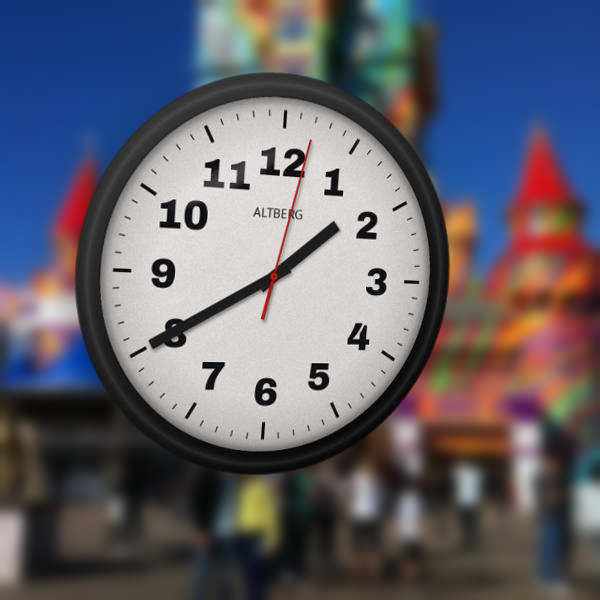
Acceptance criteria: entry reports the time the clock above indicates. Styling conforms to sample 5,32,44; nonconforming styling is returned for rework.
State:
1,40,02
